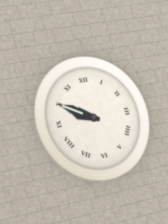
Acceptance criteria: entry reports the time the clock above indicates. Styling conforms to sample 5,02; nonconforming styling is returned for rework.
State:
9,50
